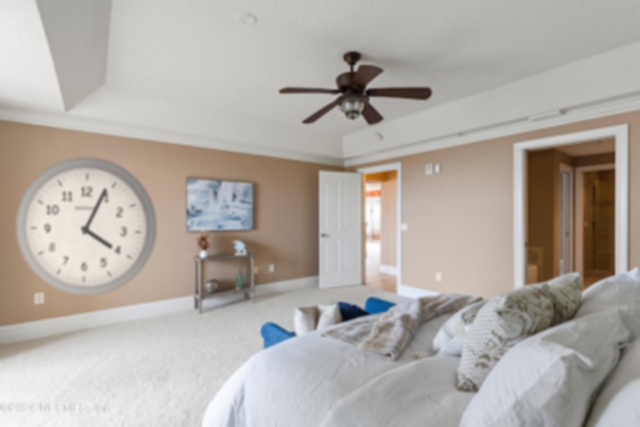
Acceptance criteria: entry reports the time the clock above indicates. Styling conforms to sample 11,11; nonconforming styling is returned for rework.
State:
4,04
